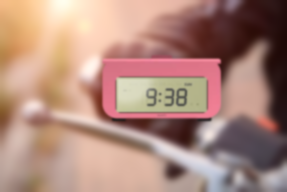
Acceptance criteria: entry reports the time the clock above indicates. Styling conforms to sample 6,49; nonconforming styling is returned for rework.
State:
9,38
